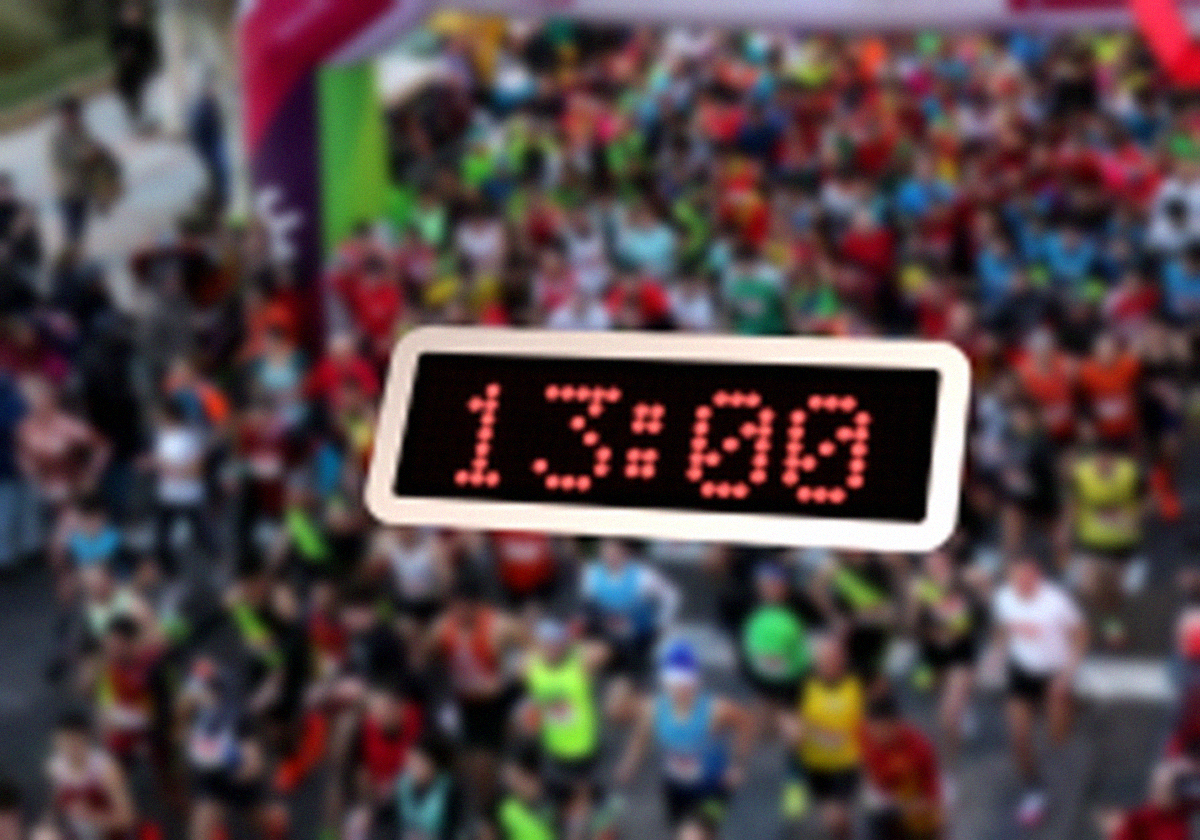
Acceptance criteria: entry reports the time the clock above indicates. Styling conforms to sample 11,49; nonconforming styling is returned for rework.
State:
13,00
